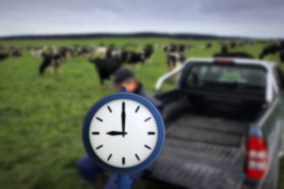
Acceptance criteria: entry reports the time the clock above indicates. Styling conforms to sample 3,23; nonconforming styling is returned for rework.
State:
9,00
